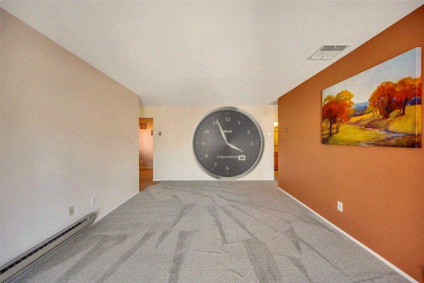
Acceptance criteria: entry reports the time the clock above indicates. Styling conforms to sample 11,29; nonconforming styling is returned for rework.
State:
3,56
